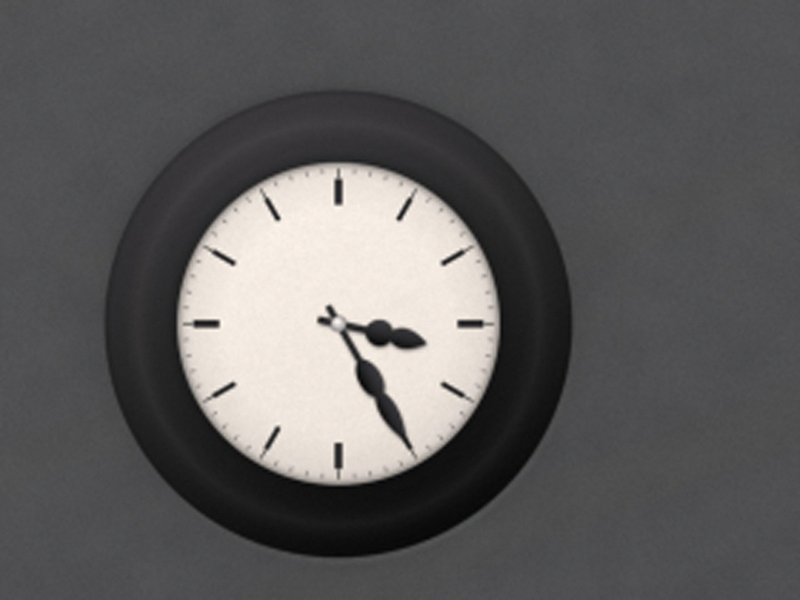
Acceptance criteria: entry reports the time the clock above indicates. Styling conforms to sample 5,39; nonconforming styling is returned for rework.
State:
3,25
